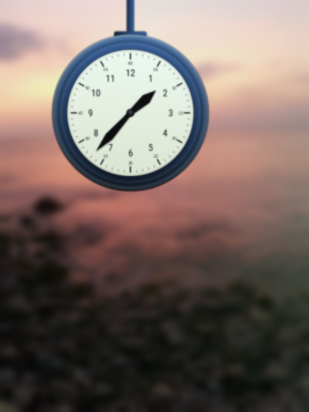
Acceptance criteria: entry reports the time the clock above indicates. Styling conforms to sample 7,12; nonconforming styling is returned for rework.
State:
1,37
